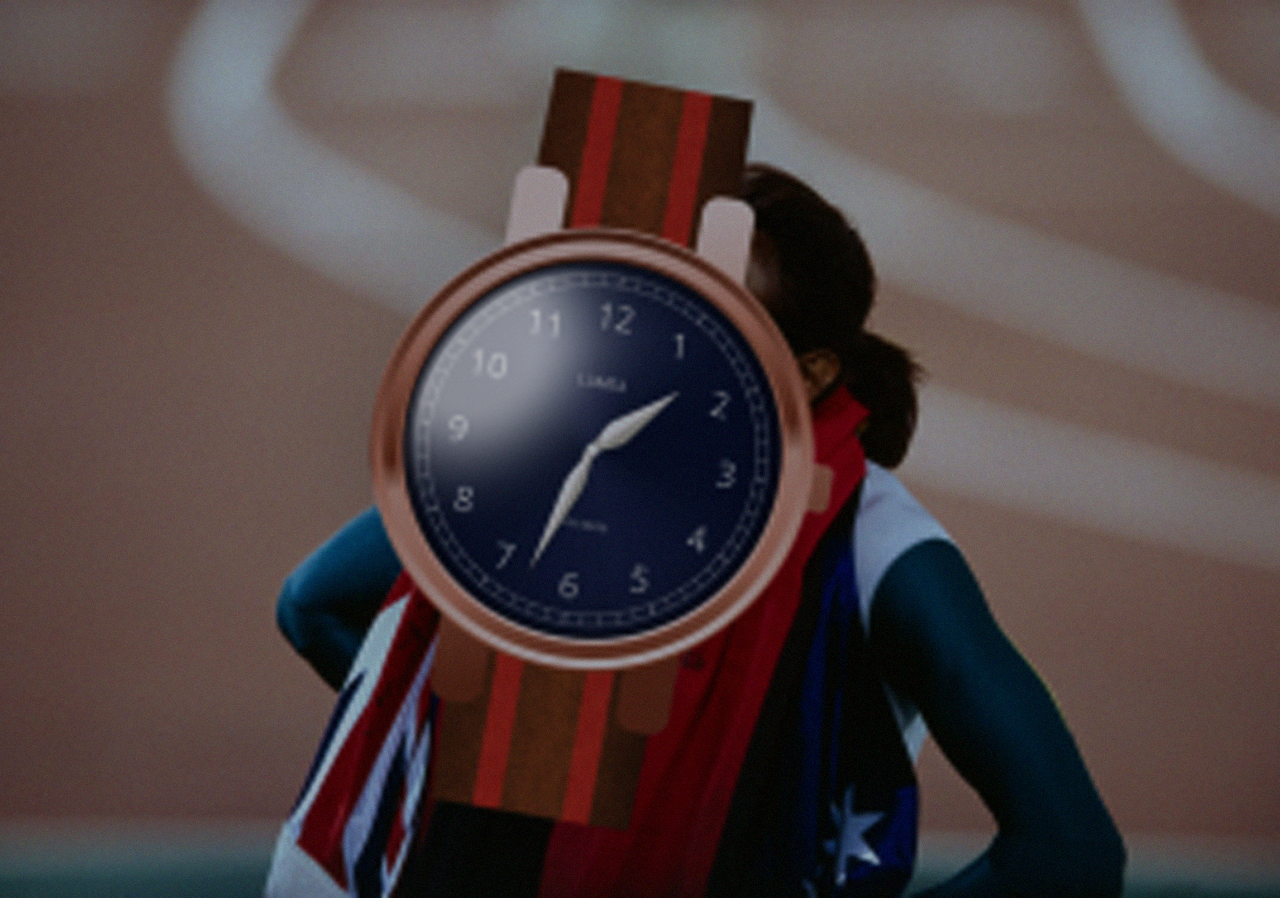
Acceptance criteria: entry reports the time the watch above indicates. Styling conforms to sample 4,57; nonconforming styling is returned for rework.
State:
1,33
